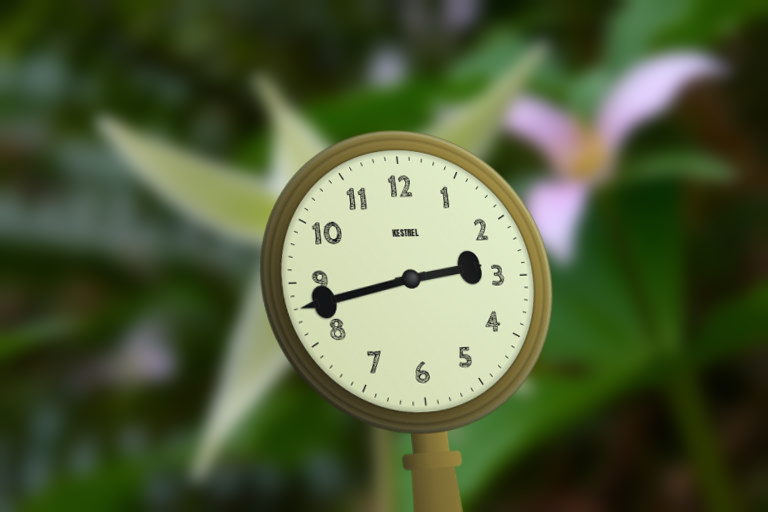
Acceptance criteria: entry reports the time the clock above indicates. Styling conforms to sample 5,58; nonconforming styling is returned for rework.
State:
2,43
